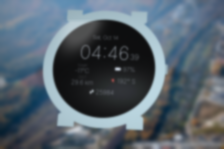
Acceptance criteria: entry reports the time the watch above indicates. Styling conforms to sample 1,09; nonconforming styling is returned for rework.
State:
4,46
